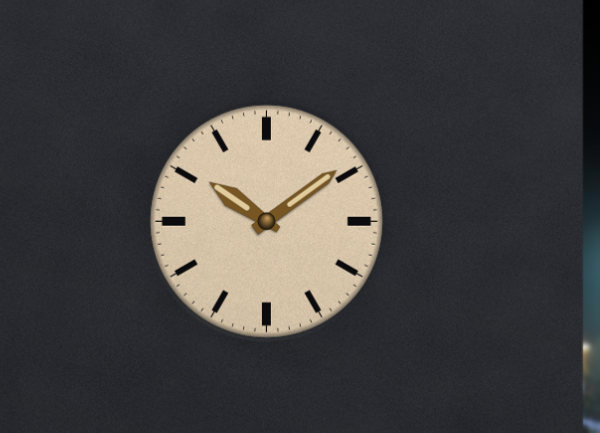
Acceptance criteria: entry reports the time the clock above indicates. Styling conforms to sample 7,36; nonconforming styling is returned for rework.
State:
10,09
